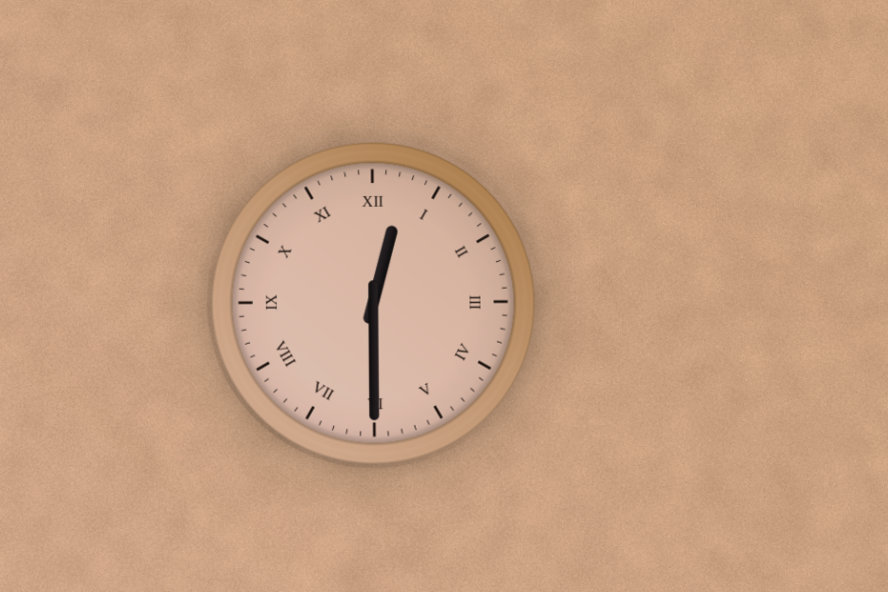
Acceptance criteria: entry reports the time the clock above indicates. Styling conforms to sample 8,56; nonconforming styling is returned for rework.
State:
12,30
